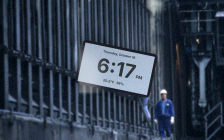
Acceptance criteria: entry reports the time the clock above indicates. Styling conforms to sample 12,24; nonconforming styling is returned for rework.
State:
6,17
